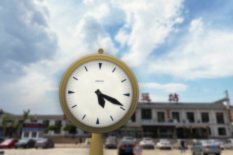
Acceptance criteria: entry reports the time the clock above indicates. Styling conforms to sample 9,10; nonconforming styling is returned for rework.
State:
5,19
